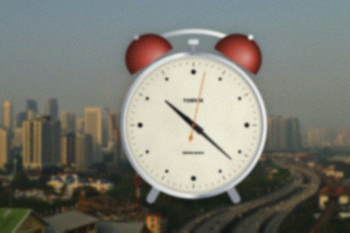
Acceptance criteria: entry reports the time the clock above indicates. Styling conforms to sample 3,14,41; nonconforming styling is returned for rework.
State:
10,22,02
